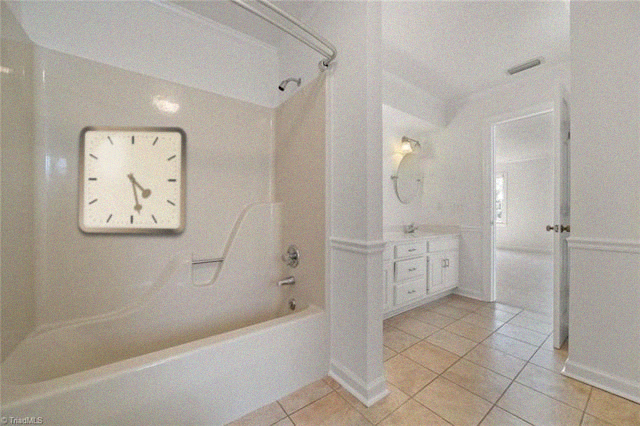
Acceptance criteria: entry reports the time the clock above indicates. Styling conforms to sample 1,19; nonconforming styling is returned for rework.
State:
4,28
